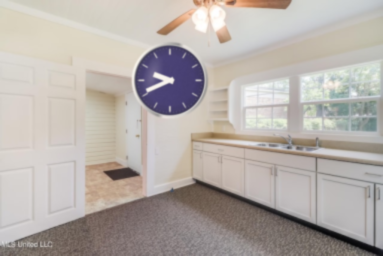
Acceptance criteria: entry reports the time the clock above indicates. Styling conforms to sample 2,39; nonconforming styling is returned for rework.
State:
9,41
